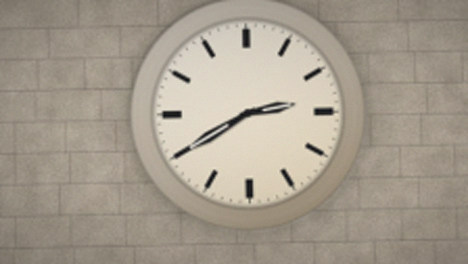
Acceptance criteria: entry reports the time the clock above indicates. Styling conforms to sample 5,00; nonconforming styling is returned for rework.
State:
2,40
